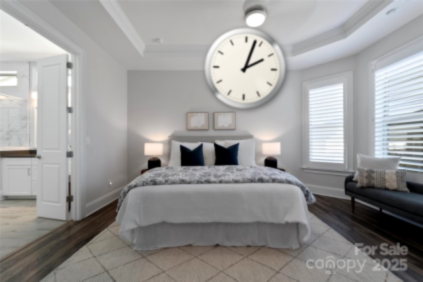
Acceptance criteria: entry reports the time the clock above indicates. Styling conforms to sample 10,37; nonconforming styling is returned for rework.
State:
2,03
